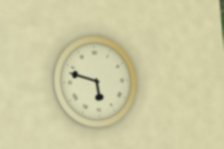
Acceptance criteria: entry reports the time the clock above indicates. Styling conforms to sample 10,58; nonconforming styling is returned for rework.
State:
5,48
